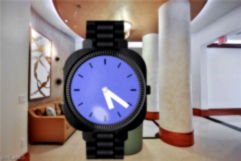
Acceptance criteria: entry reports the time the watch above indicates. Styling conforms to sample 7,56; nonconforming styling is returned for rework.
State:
5,21
